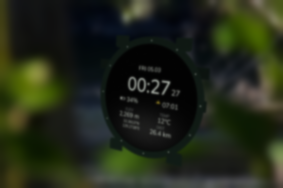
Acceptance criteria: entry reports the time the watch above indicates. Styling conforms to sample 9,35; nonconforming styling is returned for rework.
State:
0,27
